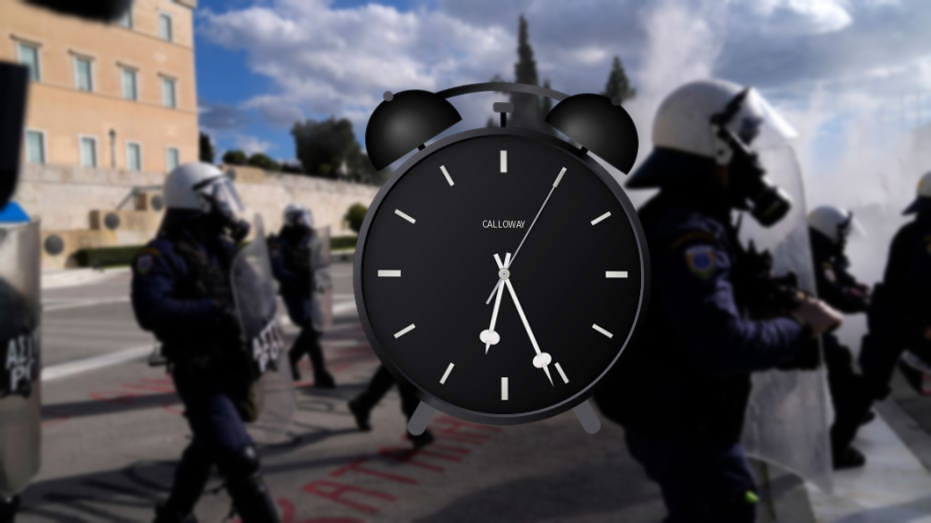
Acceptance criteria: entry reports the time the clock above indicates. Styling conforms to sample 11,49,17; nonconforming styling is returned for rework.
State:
6,26,05
